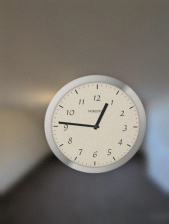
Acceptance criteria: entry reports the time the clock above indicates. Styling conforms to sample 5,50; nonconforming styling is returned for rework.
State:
12,46
